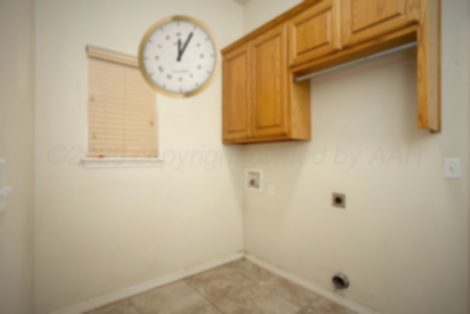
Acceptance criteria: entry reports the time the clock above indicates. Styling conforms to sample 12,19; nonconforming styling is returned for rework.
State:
12,05
